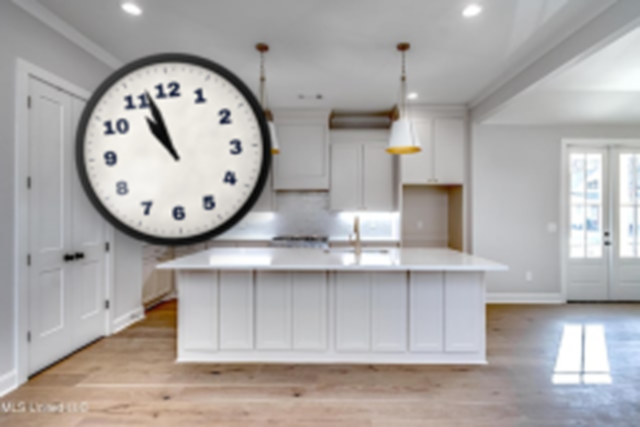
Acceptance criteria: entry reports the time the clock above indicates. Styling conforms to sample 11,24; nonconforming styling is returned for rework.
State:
10,57
